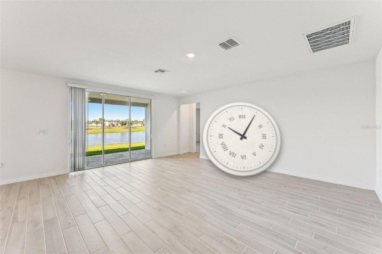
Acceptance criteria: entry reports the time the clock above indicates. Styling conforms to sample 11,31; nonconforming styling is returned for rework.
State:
10,05
